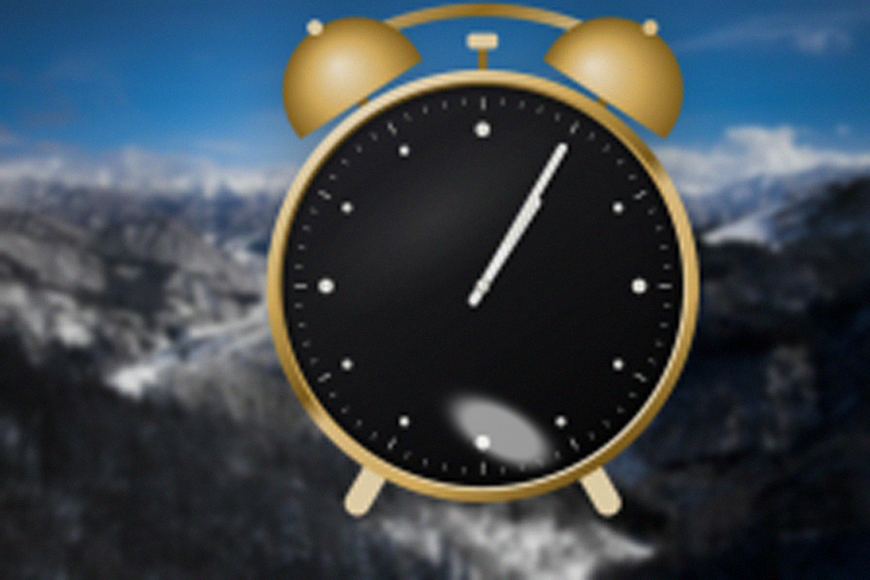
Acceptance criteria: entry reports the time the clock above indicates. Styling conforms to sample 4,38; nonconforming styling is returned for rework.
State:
1,05
